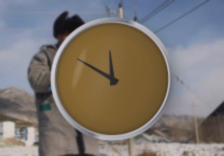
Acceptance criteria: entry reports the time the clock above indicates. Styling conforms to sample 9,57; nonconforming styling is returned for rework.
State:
11,50
